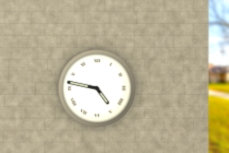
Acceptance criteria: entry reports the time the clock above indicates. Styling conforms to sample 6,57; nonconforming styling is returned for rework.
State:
4,47
